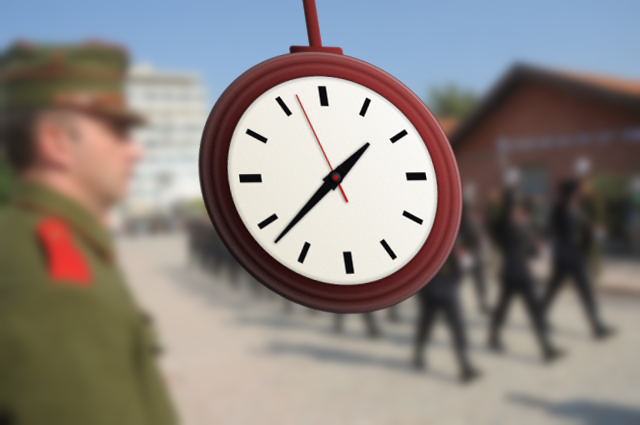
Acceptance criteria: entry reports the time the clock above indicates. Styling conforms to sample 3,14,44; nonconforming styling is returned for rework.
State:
1,37,57
